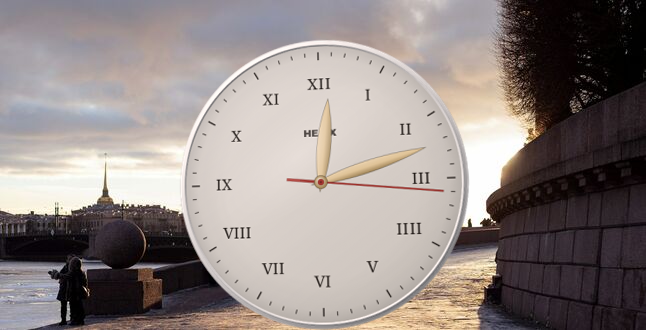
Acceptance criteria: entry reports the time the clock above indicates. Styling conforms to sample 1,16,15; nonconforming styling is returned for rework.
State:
12,12,16
